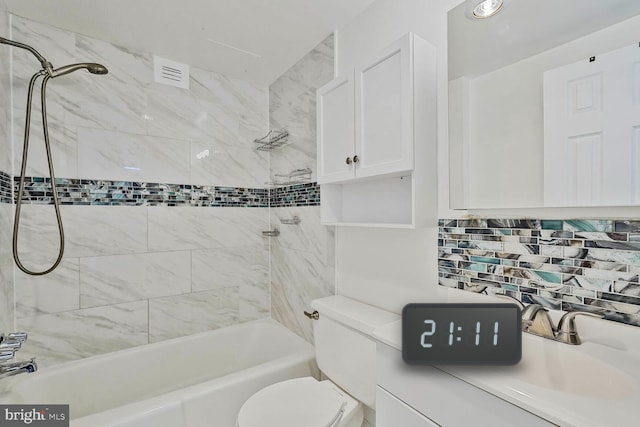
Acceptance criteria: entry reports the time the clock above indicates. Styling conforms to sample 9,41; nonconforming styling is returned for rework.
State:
21,11
